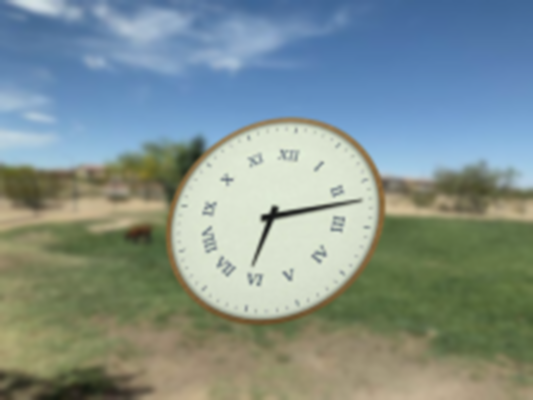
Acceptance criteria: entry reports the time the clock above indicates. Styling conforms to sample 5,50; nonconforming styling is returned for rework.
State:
6,12
